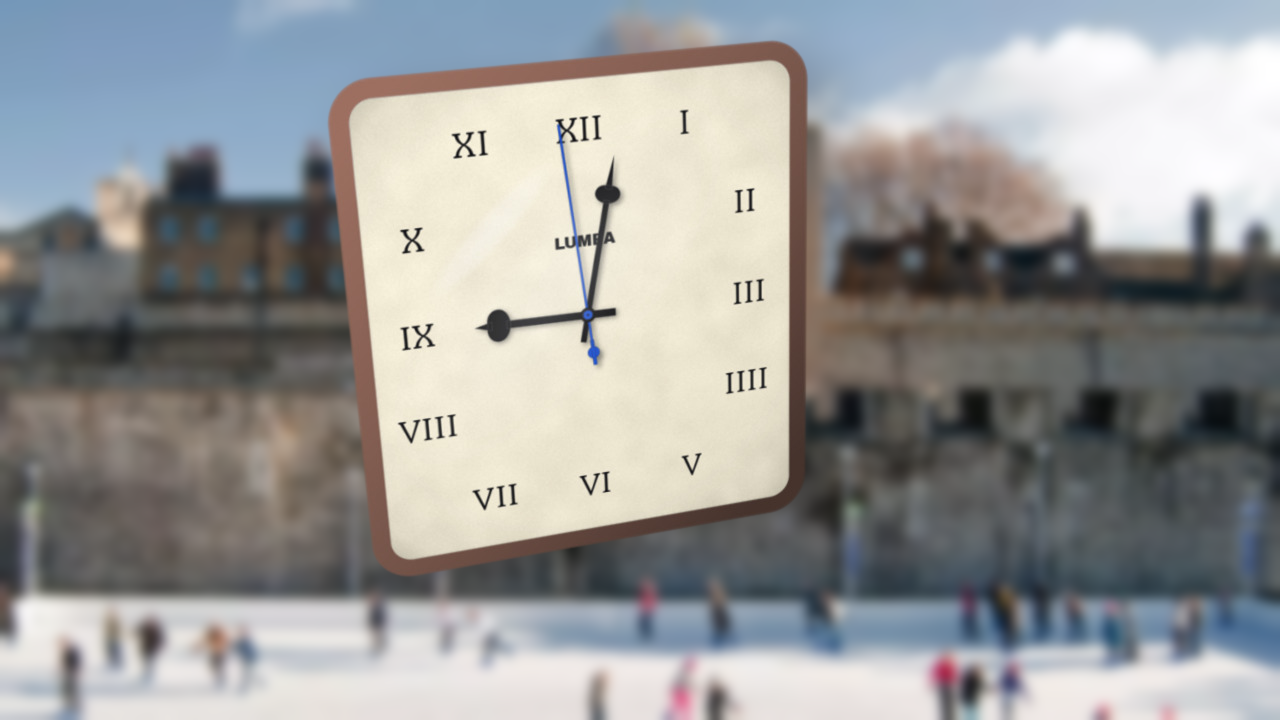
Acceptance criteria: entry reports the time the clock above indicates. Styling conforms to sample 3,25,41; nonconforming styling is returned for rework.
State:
9,01,59
